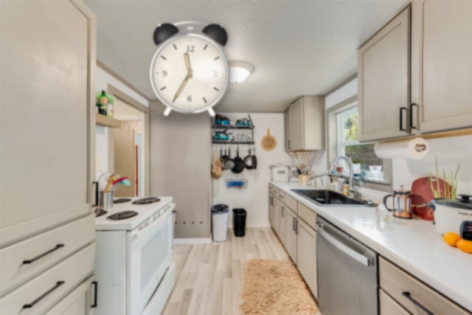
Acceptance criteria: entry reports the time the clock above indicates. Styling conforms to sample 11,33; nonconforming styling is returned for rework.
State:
11,35
